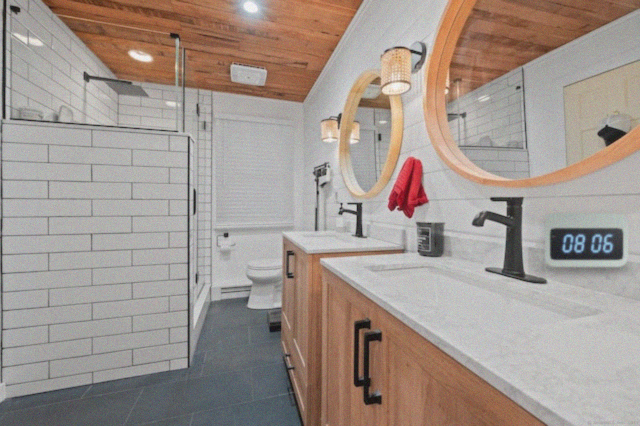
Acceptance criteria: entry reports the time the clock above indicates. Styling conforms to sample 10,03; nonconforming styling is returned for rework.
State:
8,06
